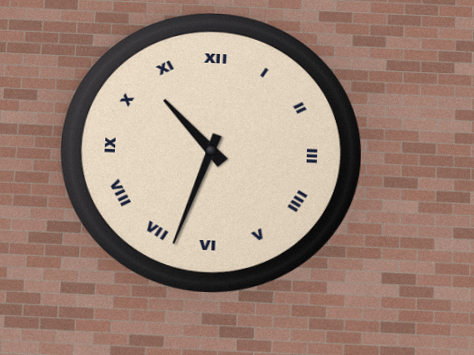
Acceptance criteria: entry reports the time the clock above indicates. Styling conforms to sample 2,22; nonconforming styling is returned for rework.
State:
10,33
